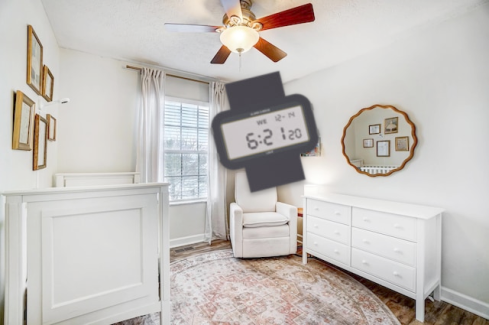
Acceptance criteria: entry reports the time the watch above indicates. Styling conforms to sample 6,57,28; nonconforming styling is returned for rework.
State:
6,21,20
